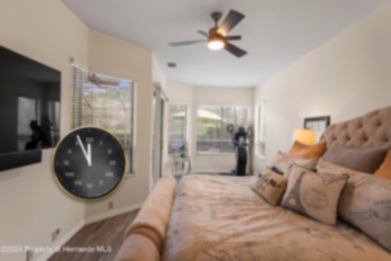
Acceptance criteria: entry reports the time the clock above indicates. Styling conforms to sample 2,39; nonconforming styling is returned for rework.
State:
11,56
